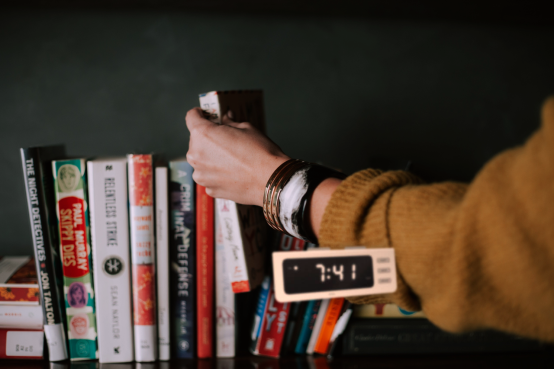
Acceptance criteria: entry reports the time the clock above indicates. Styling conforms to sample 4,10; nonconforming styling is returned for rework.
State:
7,41
